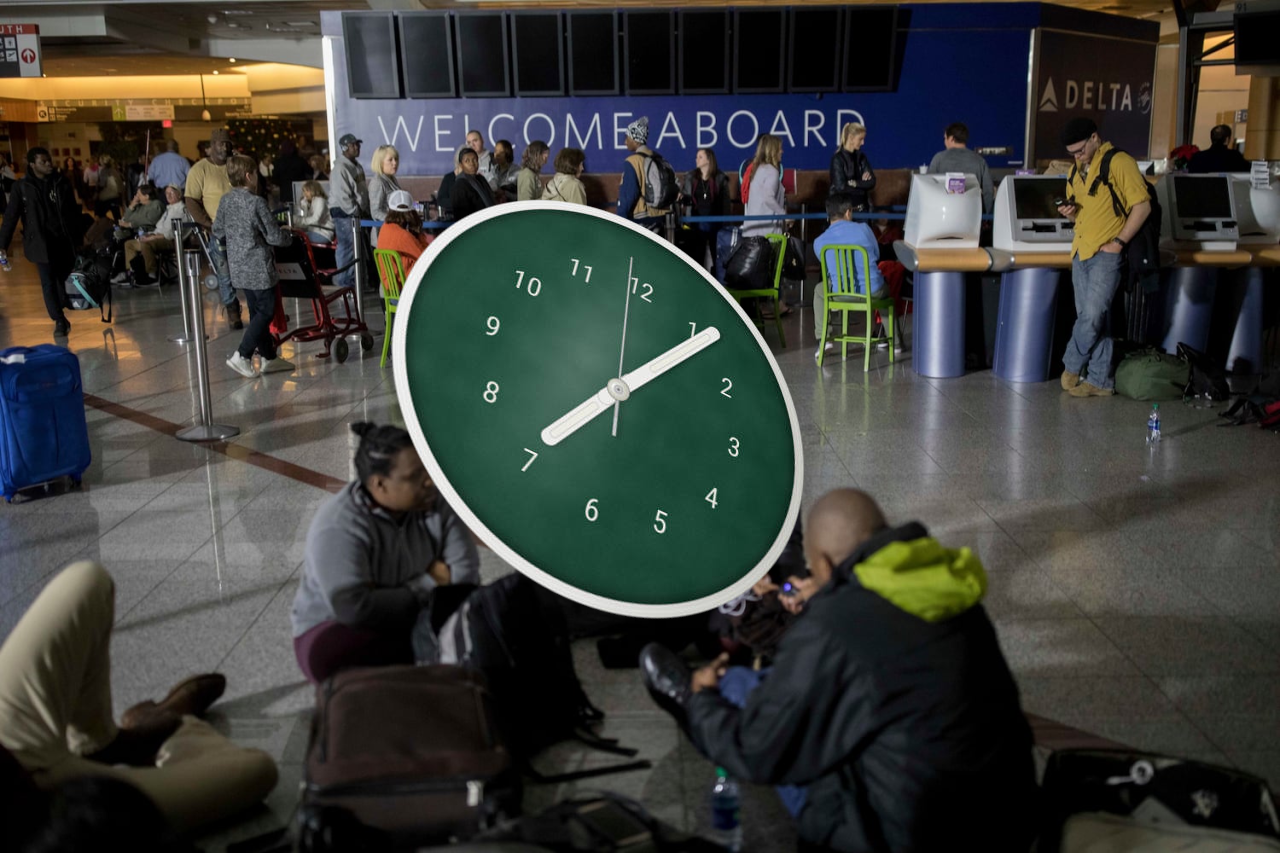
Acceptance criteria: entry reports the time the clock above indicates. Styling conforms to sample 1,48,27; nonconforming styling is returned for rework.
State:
7,05,59
